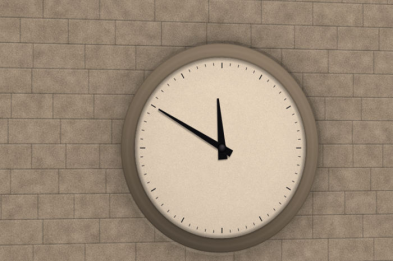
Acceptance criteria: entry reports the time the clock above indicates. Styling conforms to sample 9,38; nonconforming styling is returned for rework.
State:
11,50
